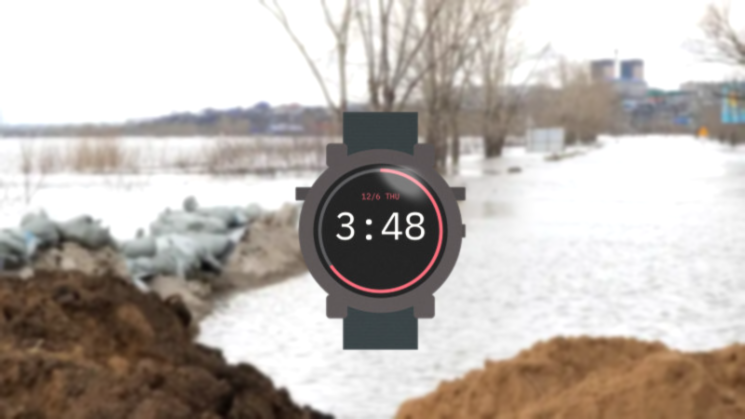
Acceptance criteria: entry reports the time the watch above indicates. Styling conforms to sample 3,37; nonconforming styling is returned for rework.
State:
3,48
